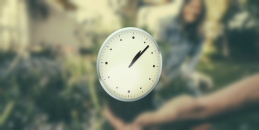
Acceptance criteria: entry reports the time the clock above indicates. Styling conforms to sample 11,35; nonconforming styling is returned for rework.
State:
1,07
